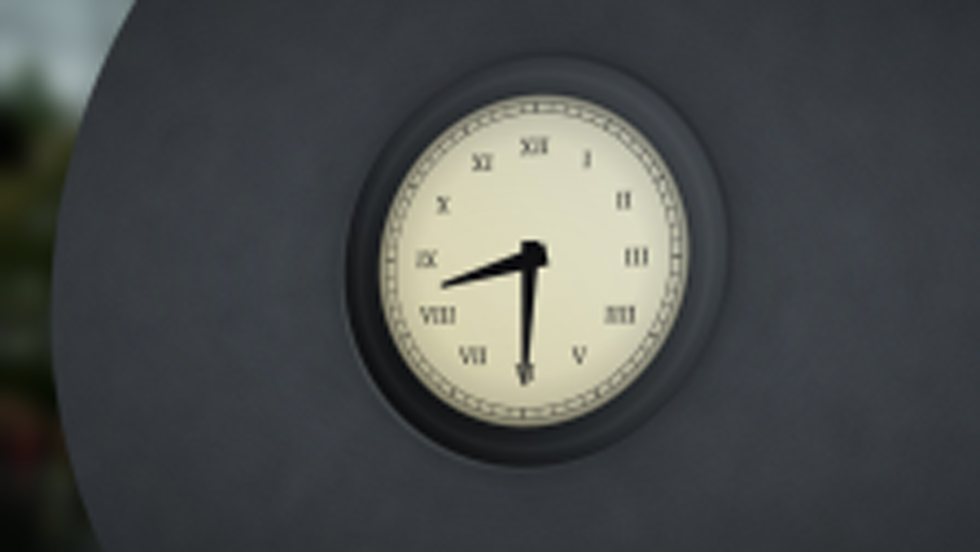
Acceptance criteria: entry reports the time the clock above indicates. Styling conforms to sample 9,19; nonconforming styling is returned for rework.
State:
8,30
